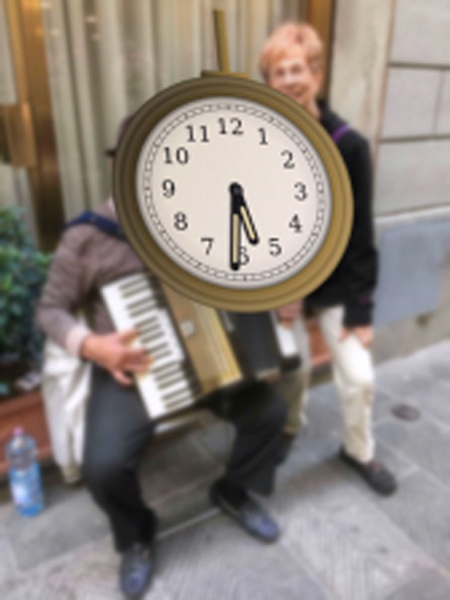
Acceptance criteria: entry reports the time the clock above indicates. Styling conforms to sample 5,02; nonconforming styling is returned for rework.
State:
5,31
